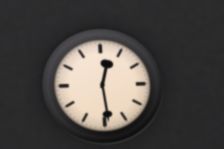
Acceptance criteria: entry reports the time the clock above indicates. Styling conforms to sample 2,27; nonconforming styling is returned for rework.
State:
12,29
